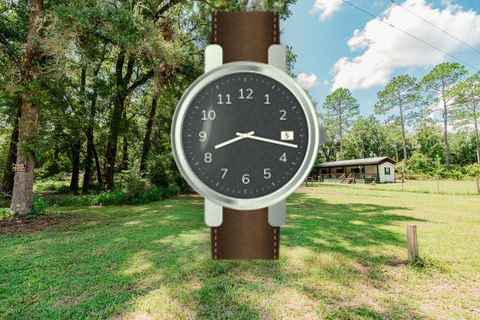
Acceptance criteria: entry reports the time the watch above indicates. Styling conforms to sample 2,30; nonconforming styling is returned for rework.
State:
8,17
